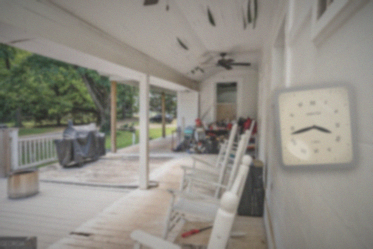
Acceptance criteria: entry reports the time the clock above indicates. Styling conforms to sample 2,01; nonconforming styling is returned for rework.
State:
3,43
